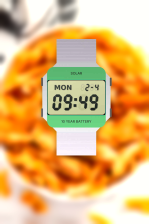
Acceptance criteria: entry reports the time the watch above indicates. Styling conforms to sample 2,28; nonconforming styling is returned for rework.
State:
9,49
